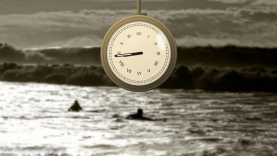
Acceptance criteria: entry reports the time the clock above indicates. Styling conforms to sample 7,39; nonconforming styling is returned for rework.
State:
8,44
